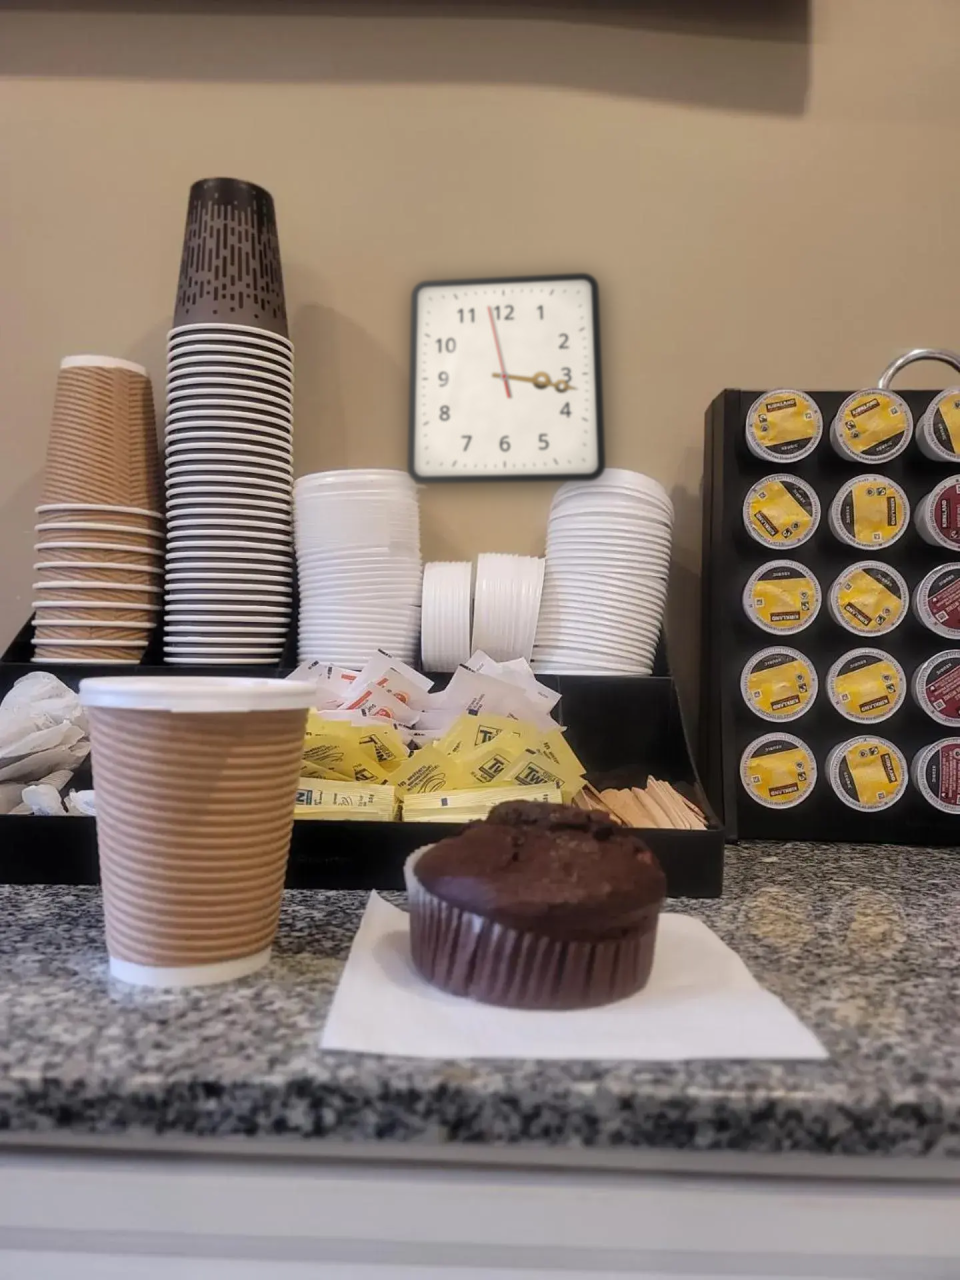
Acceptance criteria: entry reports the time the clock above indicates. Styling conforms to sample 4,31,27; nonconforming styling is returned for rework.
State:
3,16,58
